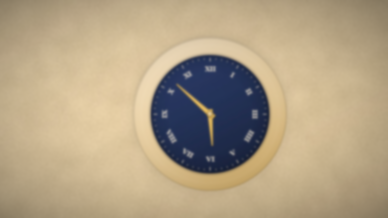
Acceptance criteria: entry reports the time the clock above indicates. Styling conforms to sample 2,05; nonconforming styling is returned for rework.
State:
5,52
